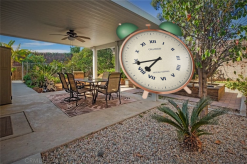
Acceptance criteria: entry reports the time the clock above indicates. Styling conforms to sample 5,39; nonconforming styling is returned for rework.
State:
7,44
